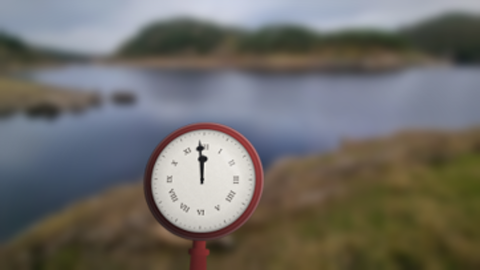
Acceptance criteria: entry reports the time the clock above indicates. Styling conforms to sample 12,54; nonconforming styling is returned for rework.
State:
11,59
